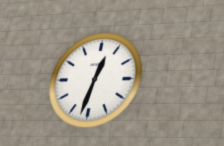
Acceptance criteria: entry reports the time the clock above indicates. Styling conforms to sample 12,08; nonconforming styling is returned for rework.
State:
12,32
